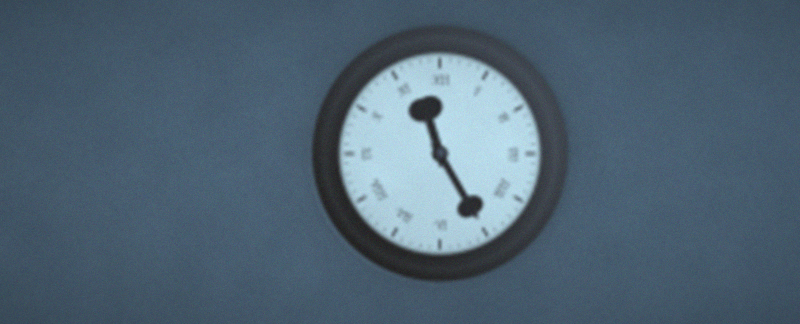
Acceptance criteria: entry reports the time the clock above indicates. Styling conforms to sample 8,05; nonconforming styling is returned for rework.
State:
11,25
